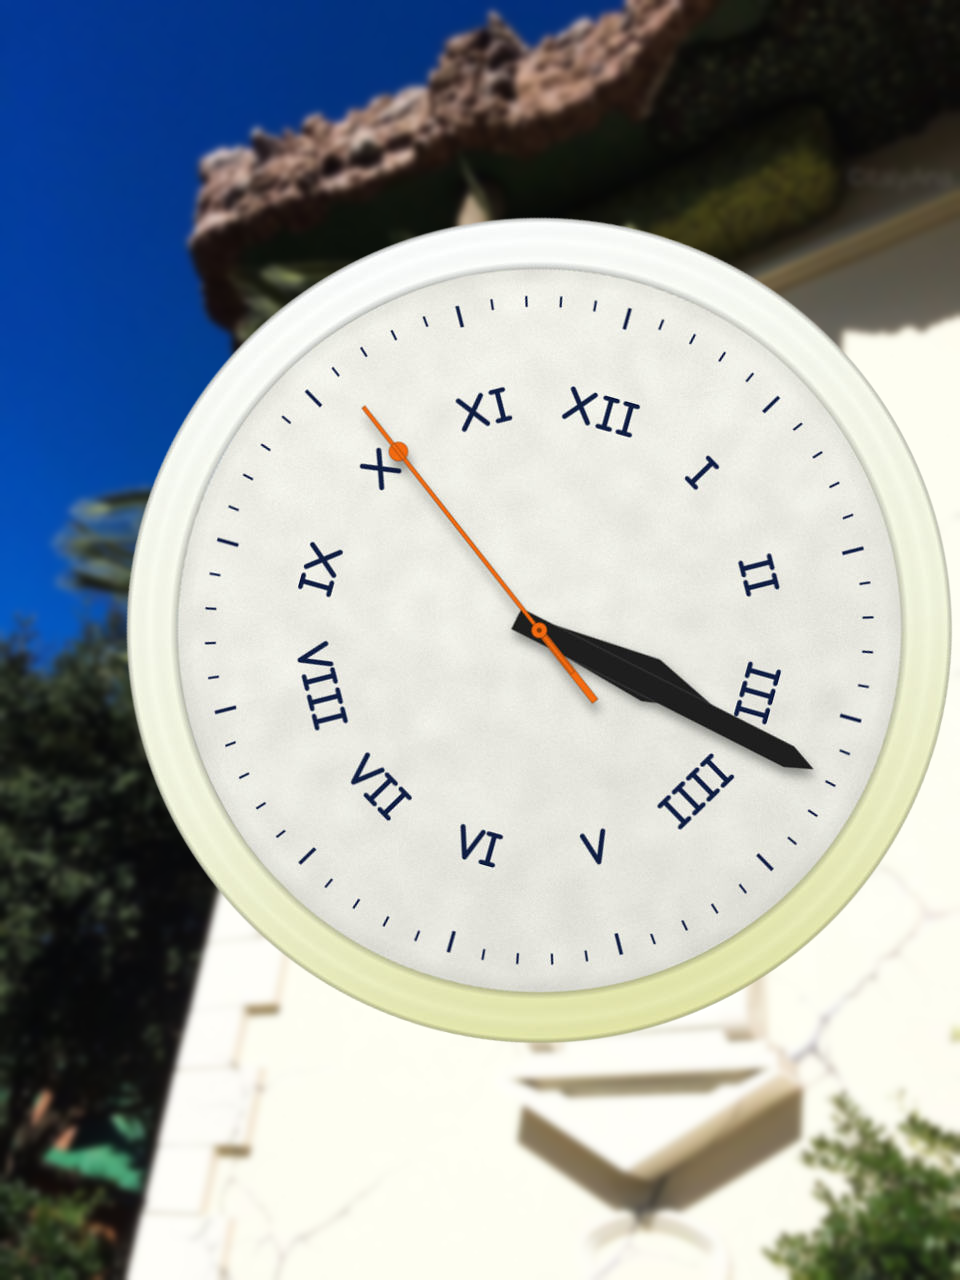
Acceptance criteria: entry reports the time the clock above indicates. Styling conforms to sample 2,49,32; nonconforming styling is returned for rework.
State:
3,16,51
